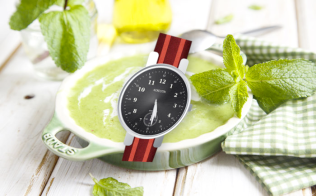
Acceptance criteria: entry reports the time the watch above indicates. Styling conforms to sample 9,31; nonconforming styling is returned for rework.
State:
5,29
